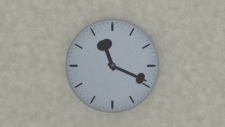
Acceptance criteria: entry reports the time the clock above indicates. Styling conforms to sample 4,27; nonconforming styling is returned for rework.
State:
11,19
